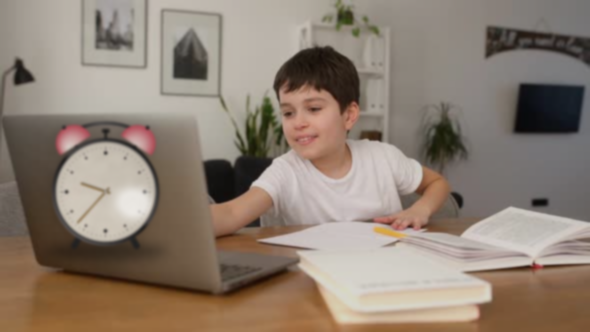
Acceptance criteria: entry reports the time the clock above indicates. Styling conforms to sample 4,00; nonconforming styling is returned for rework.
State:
9,37
